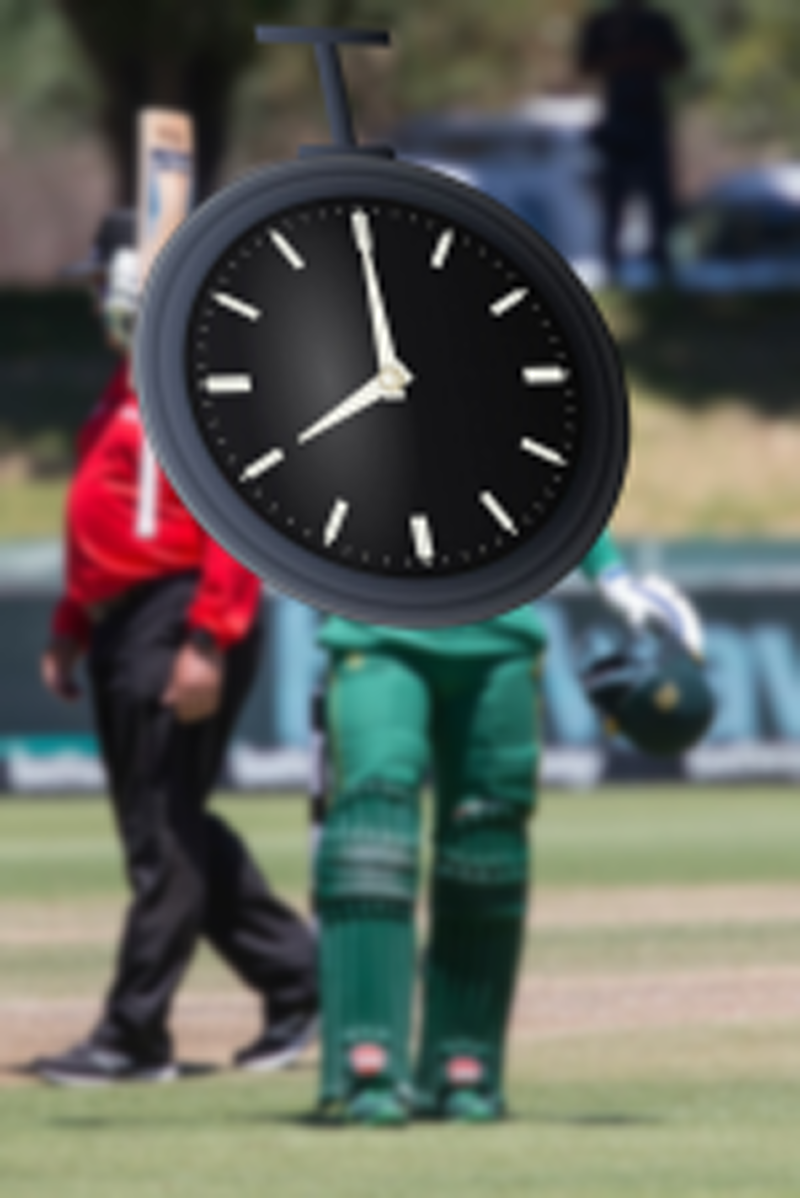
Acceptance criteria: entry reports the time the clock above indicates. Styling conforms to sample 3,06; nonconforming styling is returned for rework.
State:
8,00
